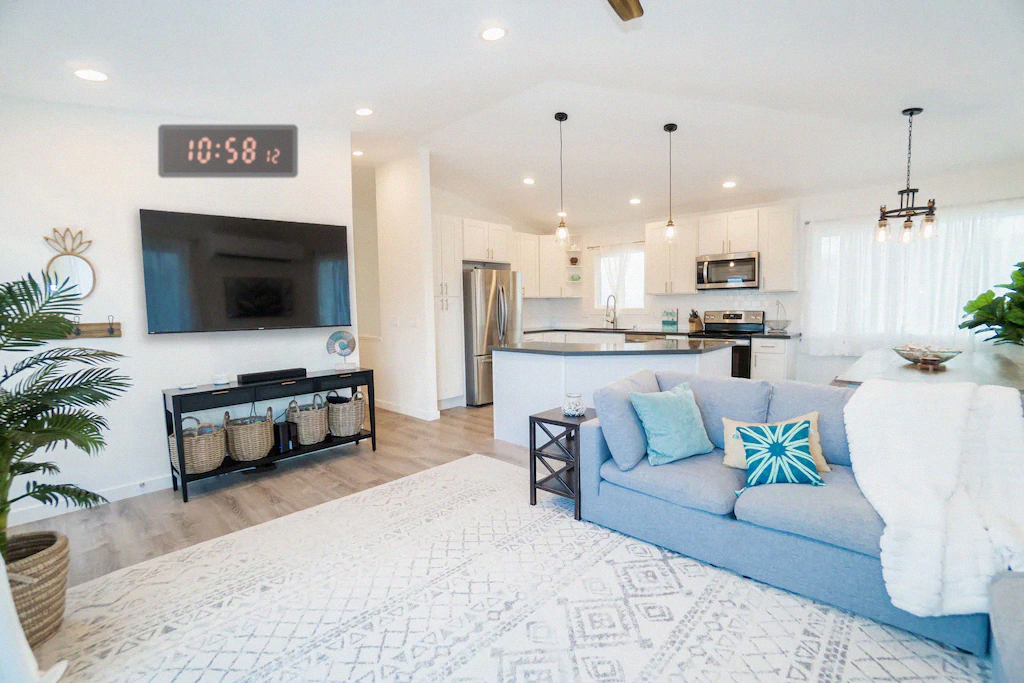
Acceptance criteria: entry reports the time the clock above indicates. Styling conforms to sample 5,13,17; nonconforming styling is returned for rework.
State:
10,58,12
